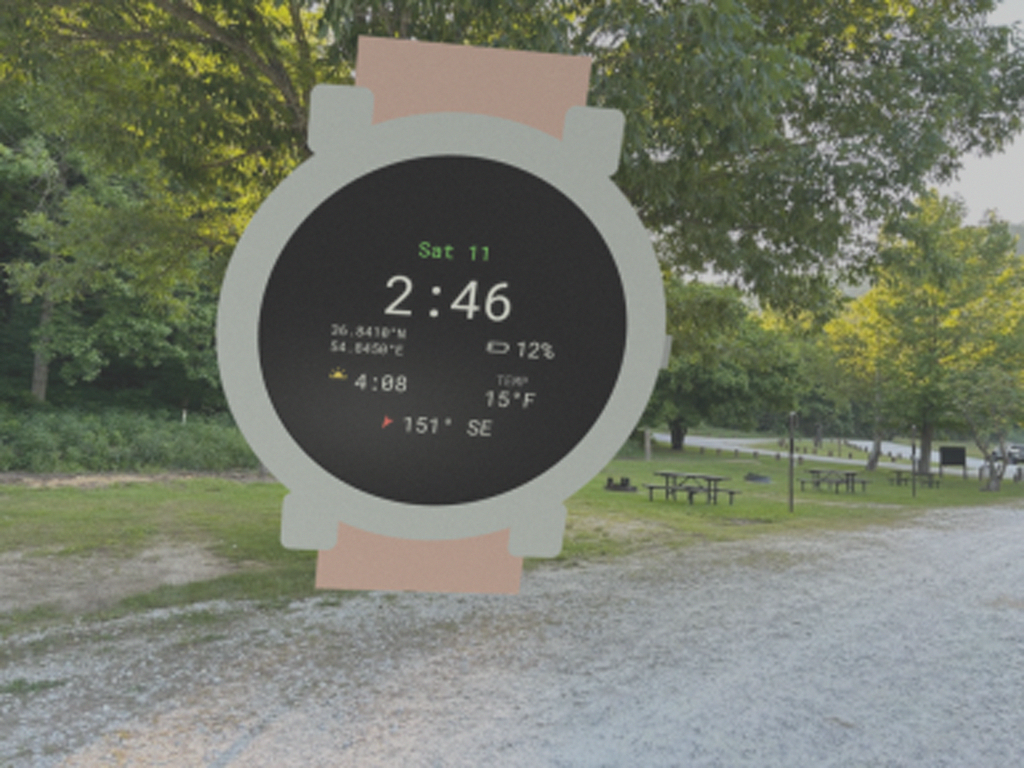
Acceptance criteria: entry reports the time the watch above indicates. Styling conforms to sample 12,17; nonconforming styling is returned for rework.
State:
2,46
